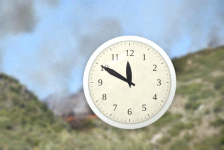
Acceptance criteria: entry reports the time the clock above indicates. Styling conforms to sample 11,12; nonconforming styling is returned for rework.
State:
11,50
